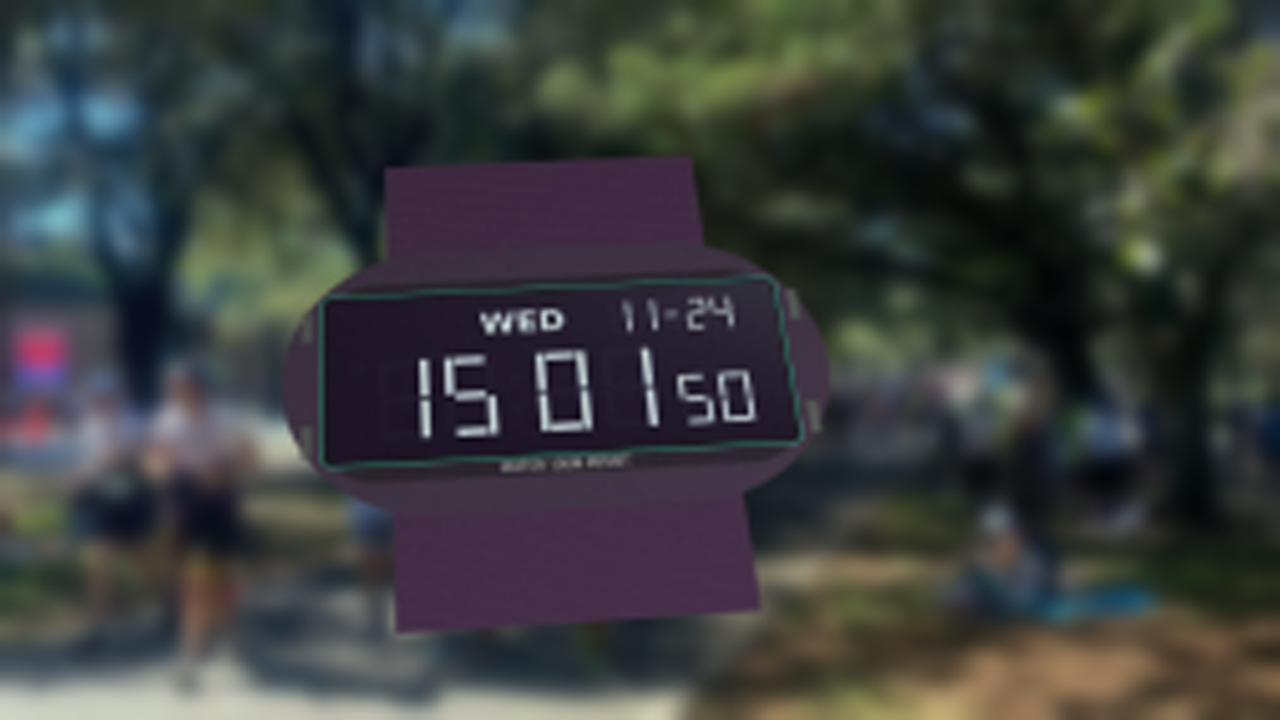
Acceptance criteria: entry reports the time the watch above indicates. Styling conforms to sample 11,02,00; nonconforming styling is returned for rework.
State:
15,01,50
